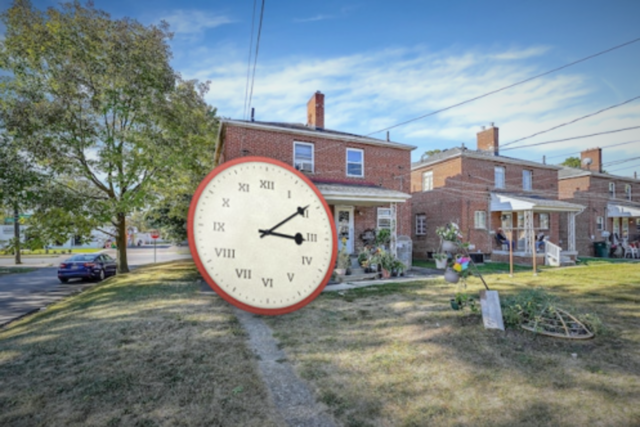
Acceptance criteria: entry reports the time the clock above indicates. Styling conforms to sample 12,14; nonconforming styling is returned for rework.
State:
3,09
